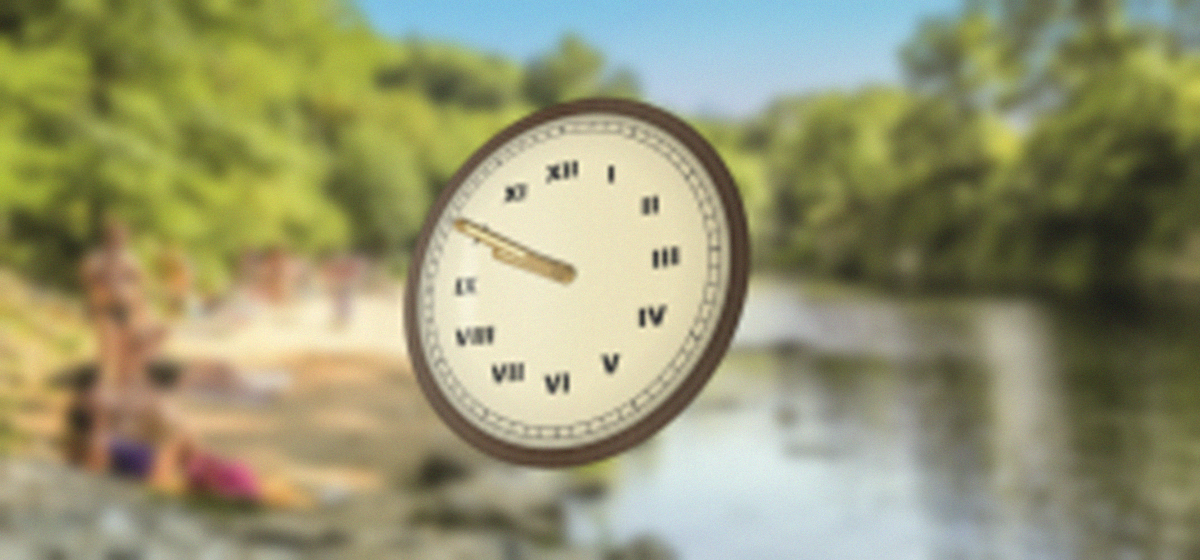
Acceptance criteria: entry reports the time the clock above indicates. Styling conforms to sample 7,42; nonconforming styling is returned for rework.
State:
9,50
